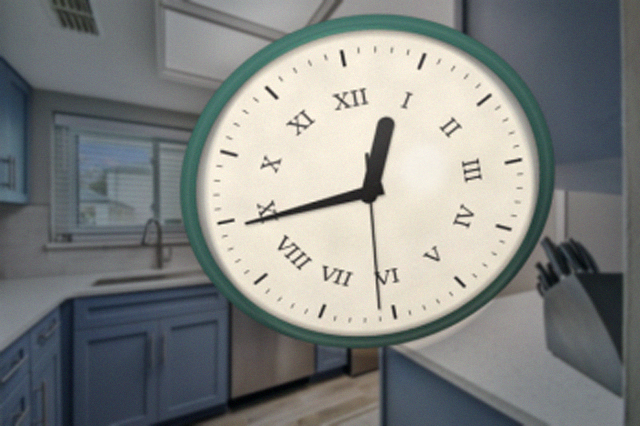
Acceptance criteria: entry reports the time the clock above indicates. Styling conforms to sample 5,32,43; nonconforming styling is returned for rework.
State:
12,44,31
